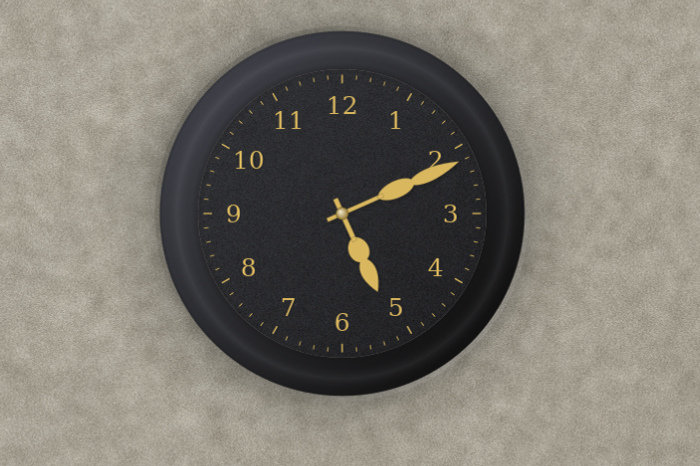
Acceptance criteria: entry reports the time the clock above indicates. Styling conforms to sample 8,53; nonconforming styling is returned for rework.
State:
5,11
